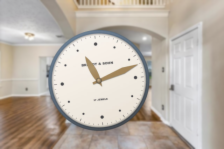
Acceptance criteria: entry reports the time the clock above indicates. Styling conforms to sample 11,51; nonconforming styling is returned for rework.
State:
11,12
